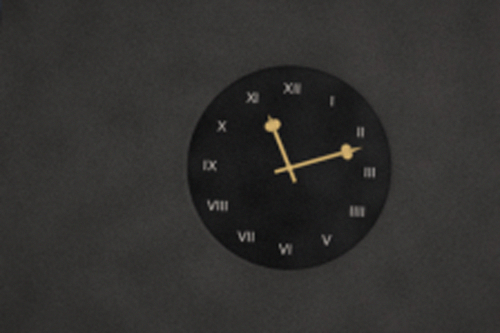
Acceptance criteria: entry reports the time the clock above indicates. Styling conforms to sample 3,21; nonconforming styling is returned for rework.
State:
11,12
